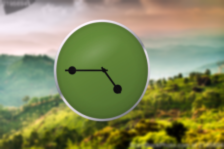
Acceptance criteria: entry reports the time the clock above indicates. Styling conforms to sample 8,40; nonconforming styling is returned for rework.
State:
4,45
